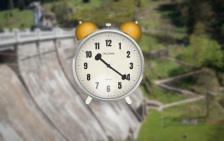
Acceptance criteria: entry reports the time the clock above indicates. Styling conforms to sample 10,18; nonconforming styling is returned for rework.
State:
10,21
